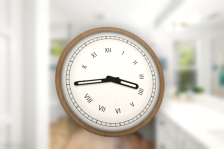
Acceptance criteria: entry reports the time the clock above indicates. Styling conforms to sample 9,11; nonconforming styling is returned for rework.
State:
3,45
